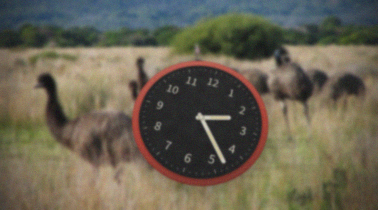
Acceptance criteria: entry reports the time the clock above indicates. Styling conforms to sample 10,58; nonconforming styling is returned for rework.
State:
2,23
